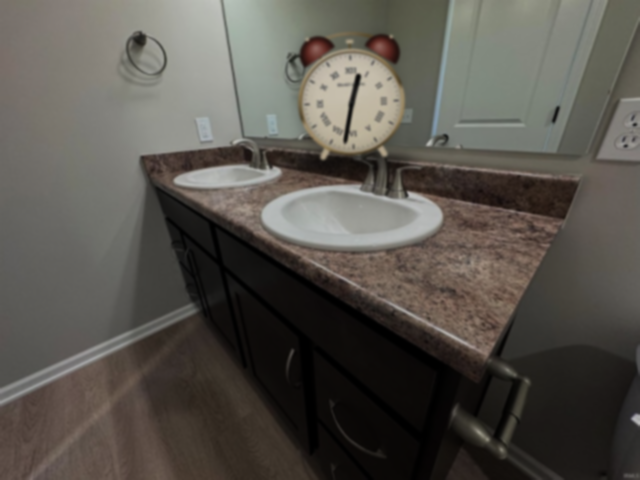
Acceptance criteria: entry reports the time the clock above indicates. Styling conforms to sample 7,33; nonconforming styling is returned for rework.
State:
12,32
